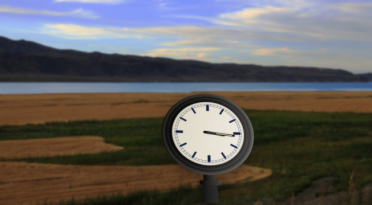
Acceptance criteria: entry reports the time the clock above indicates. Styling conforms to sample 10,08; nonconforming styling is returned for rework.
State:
3,16
